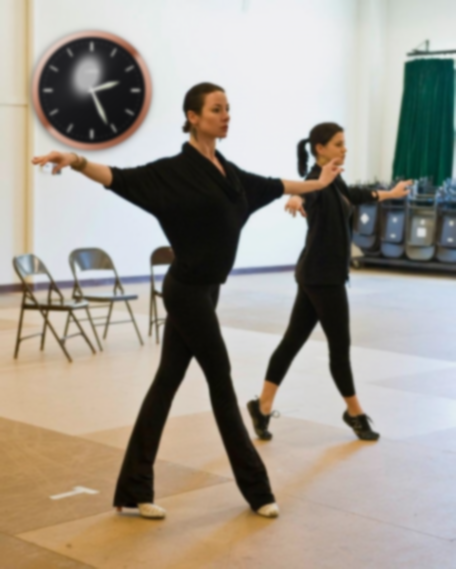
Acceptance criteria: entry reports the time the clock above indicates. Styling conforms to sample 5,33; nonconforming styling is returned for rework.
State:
2,26
